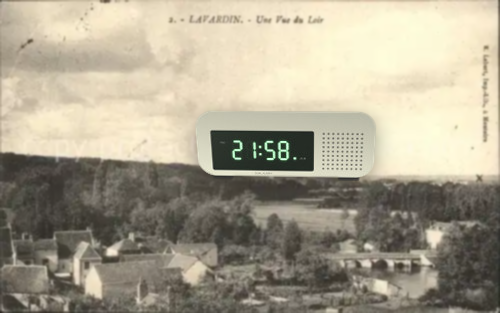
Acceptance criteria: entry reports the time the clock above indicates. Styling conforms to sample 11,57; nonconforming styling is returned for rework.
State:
21,58
